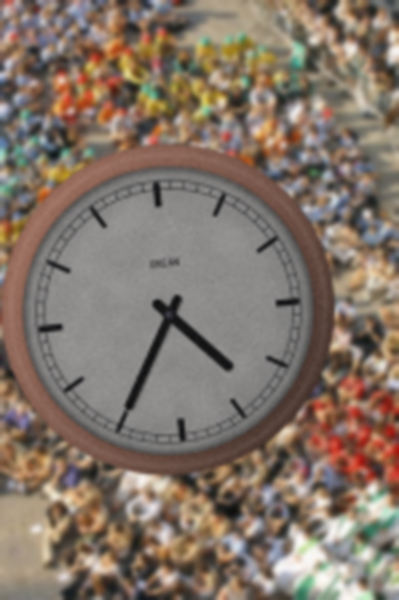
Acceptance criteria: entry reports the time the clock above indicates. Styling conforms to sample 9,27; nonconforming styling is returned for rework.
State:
4,35
